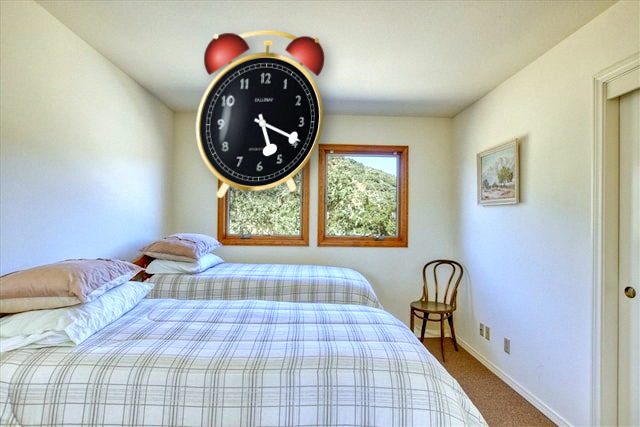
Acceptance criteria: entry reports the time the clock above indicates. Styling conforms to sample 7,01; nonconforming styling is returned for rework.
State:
5,19
